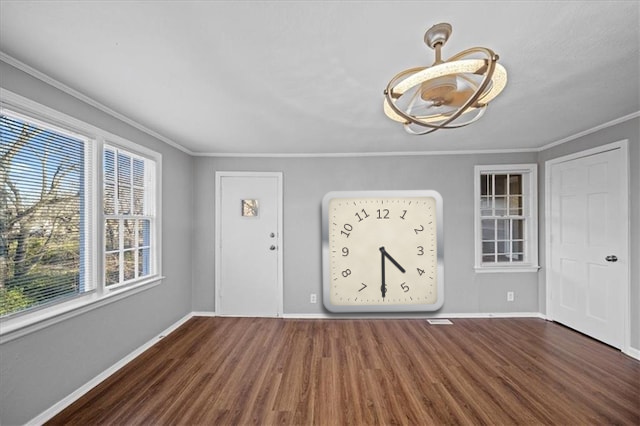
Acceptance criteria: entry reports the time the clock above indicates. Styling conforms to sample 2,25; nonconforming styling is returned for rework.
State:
4,30
